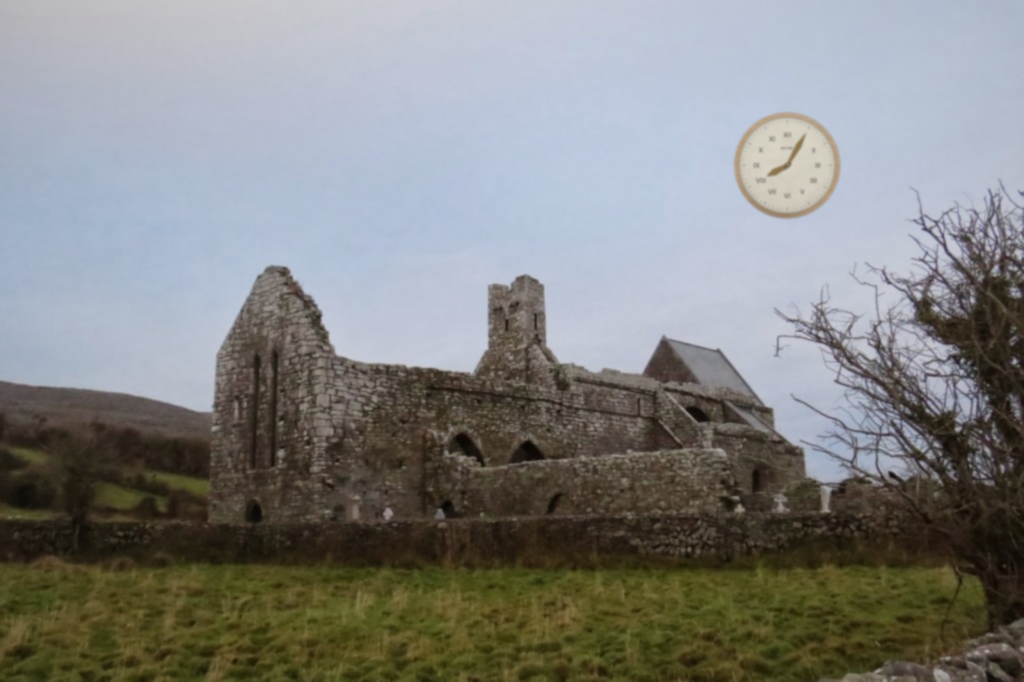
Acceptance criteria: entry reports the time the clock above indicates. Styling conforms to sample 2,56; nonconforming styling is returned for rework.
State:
8,05
